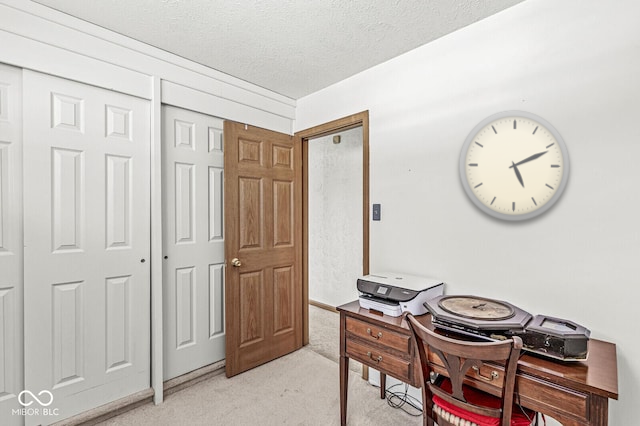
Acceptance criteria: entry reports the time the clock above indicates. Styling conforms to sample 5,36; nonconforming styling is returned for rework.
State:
5,11
